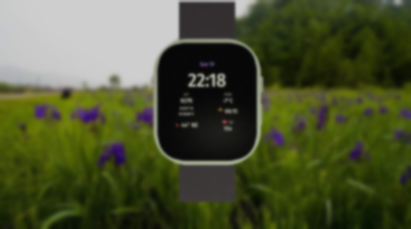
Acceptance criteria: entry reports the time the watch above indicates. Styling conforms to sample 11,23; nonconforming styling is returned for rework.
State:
22,18
